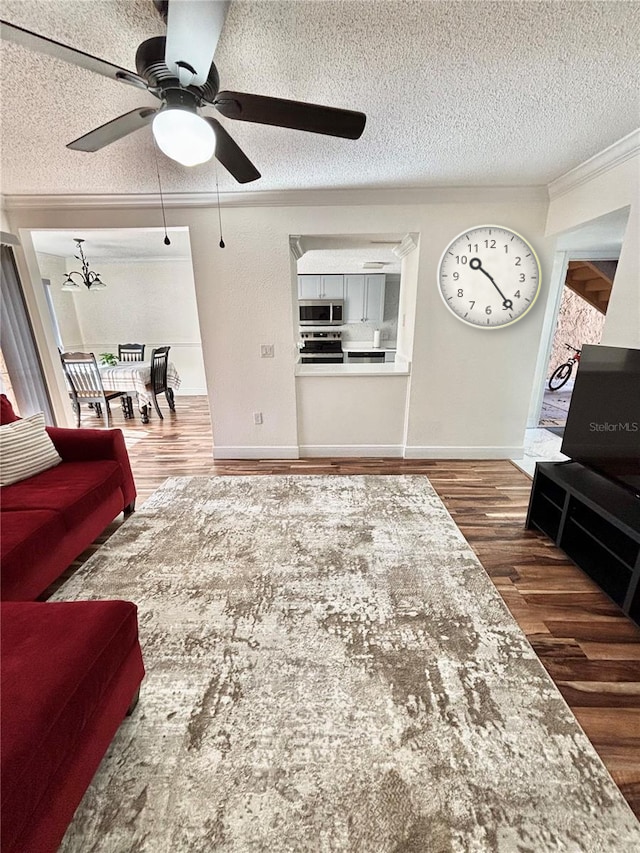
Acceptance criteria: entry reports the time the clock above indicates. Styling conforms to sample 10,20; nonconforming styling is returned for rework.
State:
10,24
